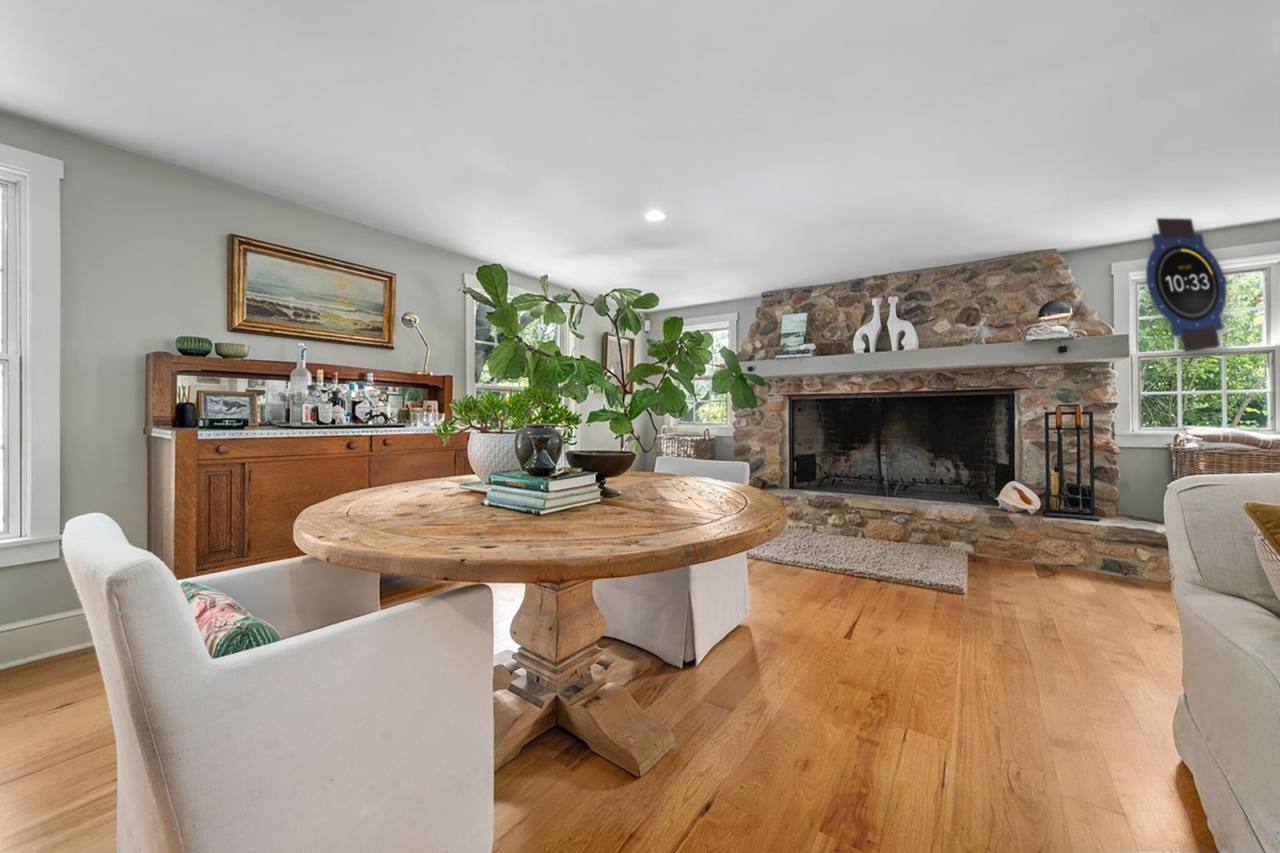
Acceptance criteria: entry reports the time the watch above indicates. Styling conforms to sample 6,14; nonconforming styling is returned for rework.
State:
10,33
